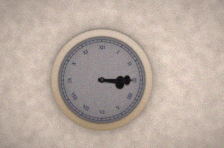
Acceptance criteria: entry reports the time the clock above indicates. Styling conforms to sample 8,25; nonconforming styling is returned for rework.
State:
3,15
